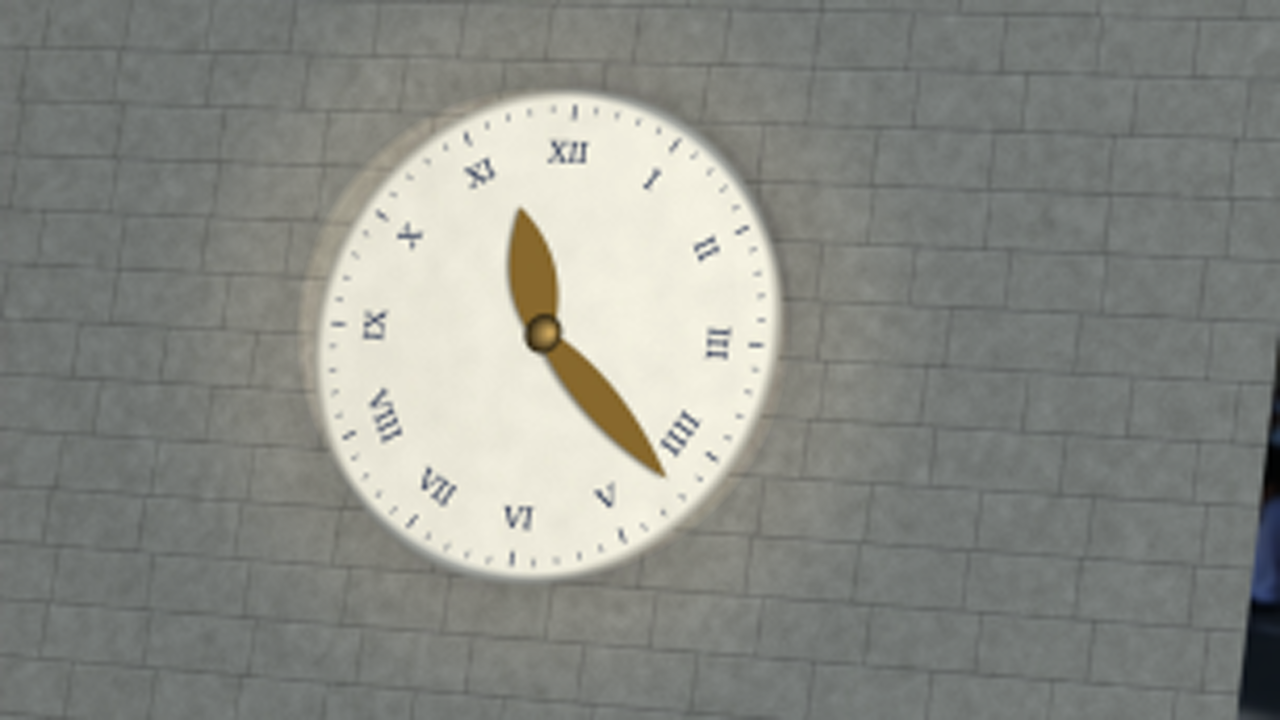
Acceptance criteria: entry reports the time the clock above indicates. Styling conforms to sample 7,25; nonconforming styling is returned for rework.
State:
11,22
